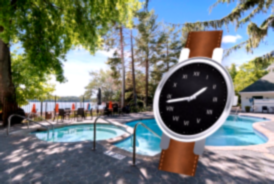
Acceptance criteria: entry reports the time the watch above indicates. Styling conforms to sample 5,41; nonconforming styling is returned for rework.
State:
1,43
